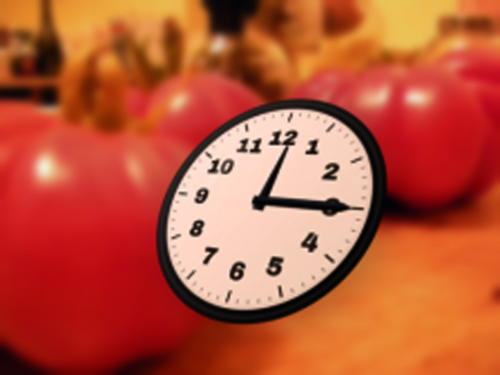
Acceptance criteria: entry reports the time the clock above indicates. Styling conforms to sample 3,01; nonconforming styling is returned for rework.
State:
12,15
